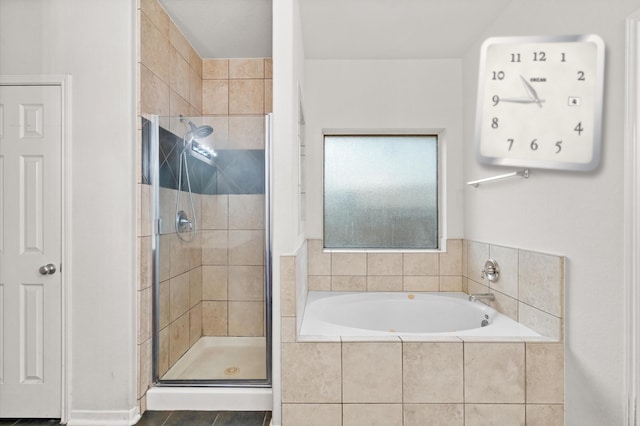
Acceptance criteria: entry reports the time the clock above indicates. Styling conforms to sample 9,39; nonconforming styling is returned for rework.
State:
10,45
